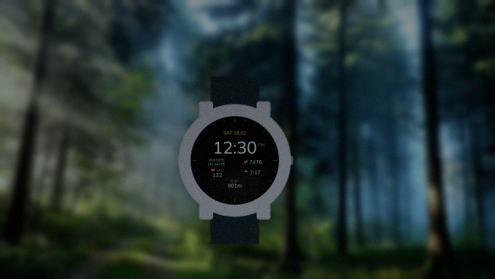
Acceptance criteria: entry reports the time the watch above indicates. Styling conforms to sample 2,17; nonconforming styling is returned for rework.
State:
12,30
